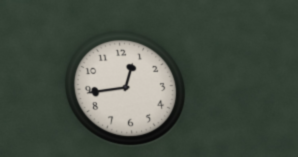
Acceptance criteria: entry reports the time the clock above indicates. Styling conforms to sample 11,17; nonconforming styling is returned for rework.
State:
12,44
